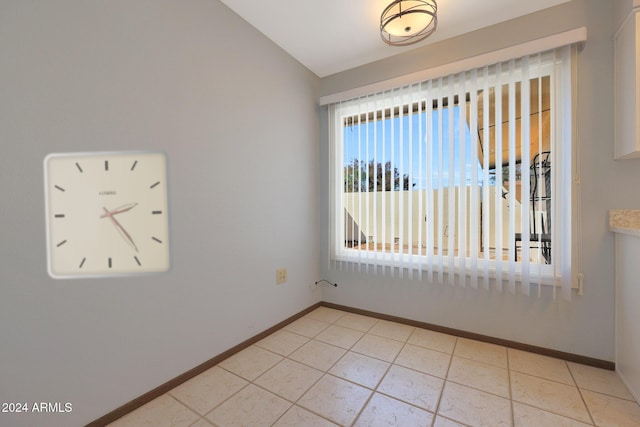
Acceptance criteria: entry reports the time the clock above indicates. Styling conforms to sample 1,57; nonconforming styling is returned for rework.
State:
2,24
